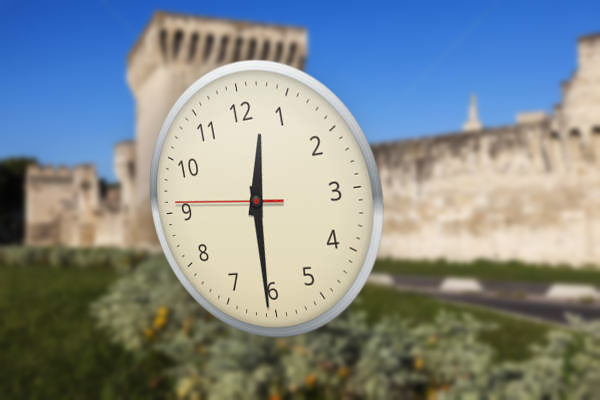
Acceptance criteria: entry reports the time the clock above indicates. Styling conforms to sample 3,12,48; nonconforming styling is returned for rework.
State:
12,30,46
